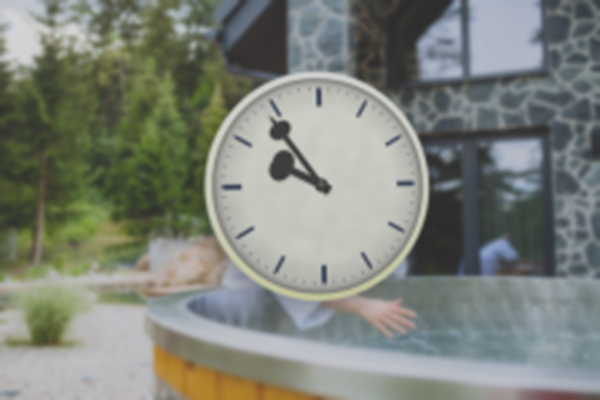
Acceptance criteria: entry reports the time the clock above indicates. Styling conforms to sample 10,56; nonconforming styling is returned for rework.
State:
9,54
